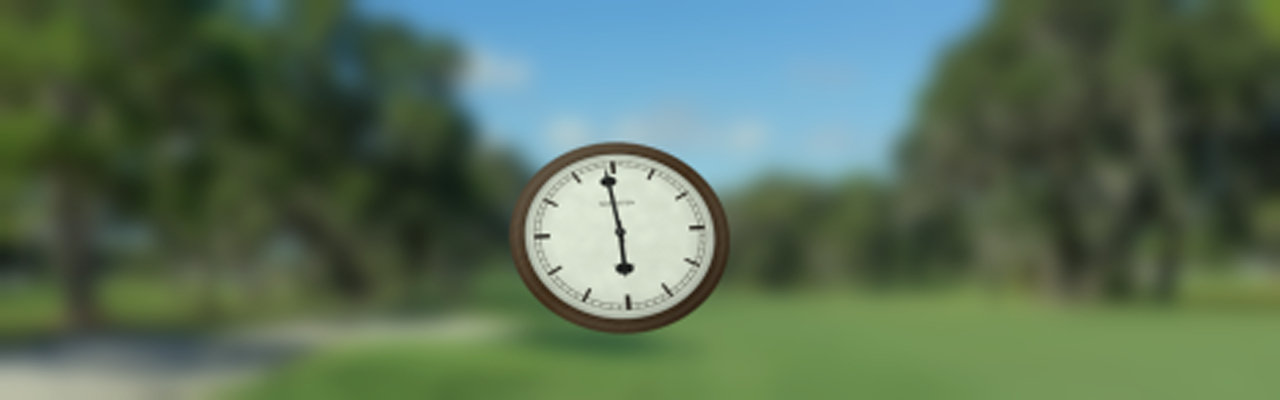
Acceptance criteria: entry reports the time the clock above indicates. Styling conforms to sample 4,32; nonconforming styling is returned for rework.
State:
5,59
